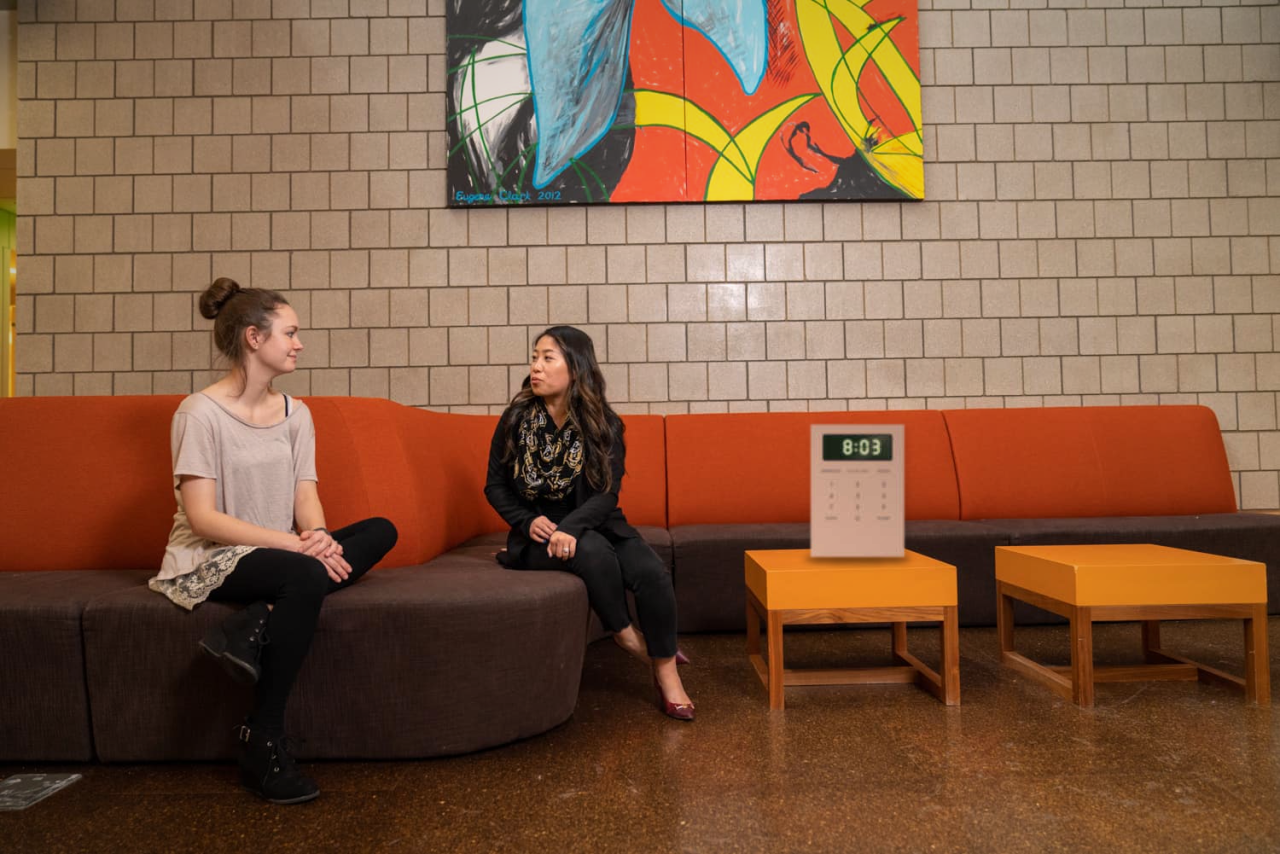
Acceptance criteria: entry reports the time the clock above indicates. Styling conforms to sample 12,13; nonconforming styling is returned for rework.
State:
8,03
